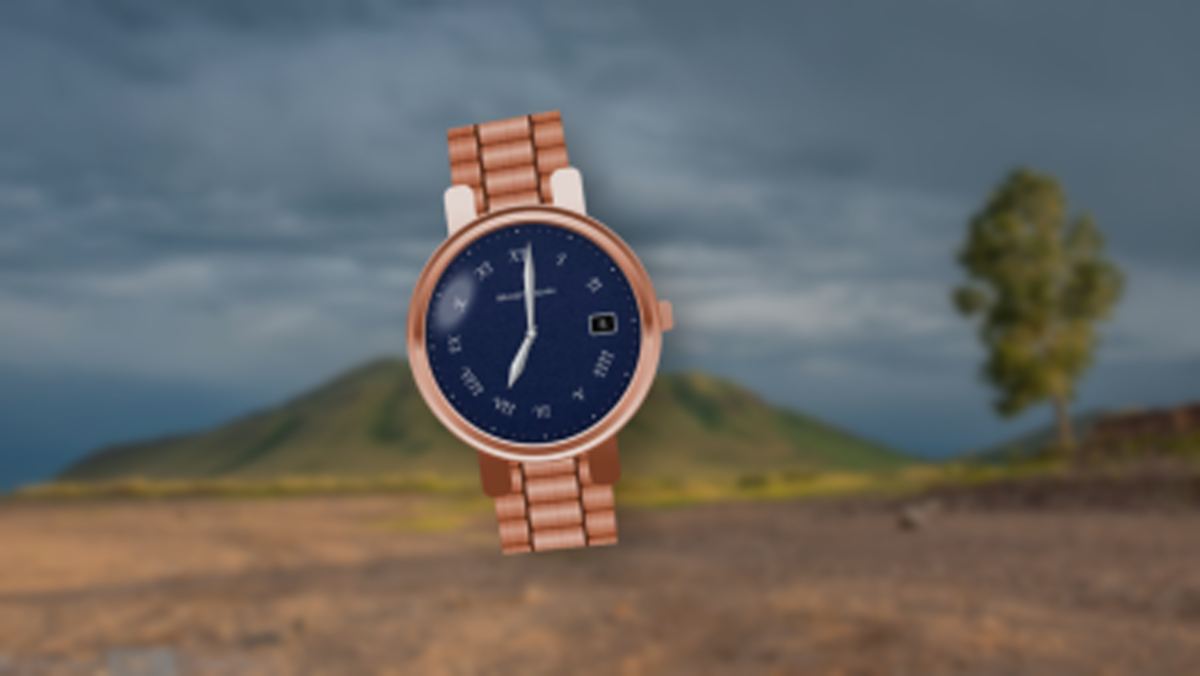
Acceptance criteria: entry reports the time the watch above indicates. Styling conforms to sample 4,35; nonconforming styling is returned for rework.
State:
7,01
